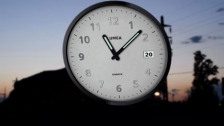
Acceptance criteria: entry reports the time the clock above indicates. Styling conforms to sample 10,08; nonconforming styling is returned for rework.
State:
11,08
